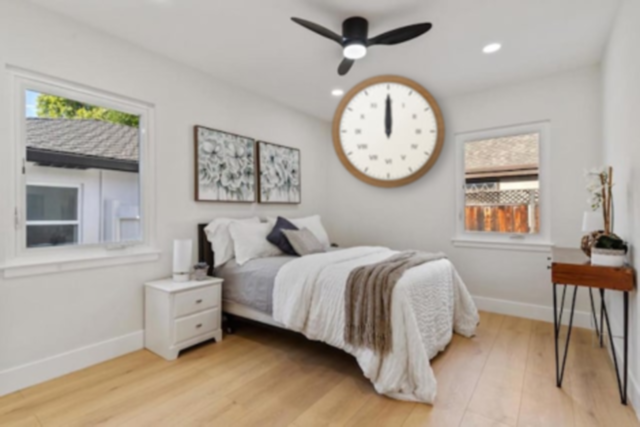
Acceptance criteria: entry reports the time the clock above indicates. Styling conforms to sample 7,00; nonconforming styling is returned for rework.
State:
12,00
